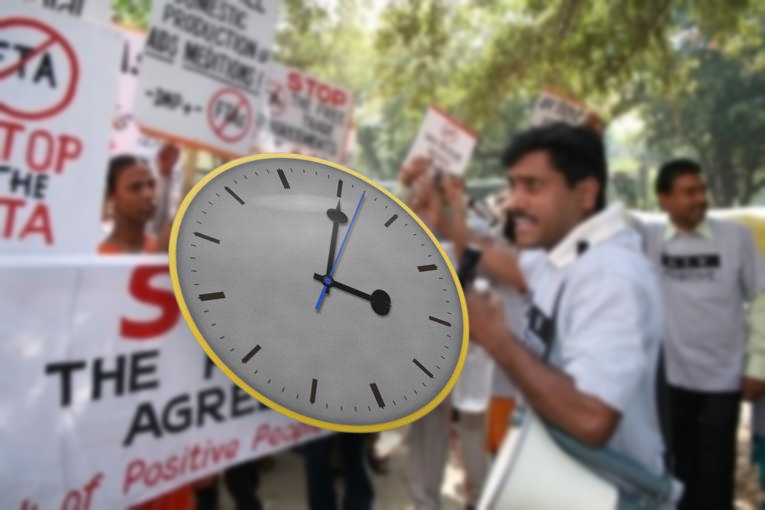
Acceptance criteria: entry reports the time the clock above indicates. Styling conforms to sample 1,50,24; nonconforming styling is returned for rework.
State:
4,05,07
